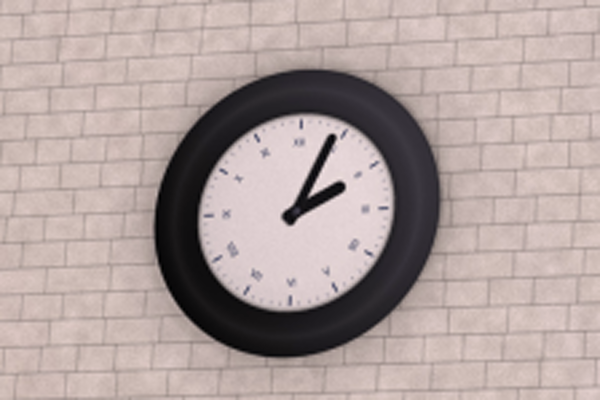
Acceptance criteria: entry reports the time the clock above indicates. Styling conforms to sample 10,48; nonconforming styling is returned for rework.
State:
2,04
